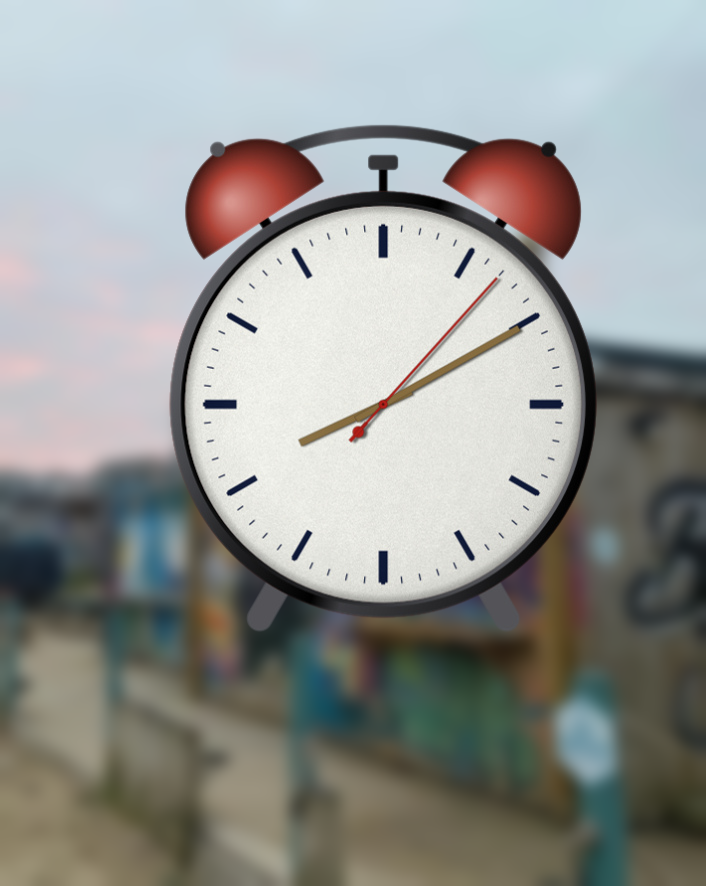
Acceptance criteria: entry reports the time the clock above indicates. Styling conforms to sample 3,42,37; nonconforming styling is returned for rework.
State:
8,10,07
